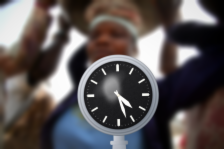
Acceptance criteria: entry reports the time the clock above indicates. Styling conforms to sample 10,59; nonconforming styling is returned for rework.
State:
4,27
